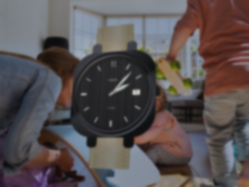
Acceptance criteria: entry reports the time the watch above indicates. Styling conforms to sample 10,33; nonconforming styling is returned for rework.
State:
2,07
